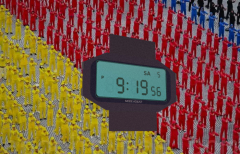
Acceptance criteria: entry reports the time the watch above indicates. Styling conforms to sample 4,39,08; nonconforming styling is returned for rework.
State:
9,19,56
